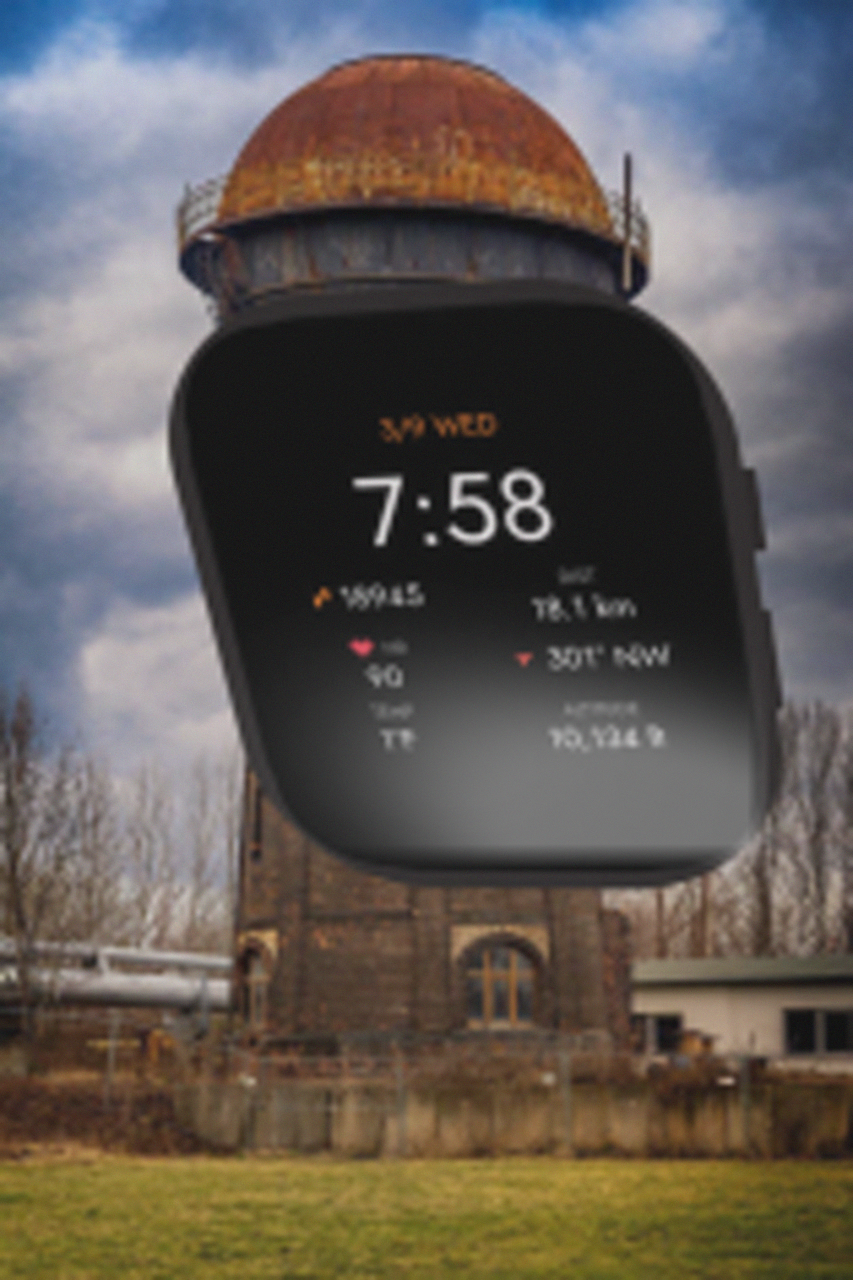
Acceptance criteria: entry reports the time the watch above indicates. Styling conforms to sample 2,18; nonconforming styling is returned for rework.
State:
7,58
